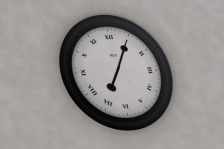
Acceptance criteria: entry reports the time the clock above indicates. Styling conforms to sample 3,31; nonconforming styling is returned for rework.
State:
7,05
